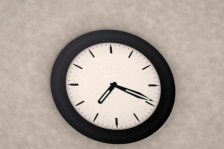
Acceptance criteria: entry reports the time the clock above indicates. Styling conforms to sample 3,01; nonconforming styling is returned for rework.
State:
7,19
